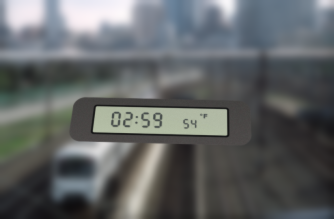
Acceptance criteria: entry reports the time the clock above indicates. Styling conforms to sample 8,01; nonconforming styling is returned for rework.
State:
2,59
